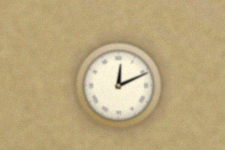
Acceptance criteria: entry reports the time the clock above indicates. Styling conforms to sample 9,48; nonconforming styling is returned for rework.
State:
12,11
